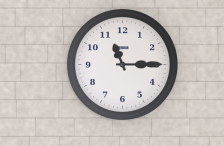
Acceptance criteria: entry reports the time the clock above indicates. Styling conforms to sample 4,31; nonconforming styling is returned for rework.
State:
11,15
